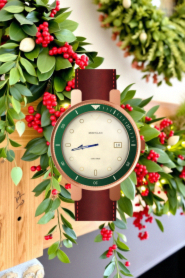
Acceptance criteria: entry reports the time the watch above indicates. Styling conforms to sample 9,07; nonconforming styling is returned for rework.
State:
8,43
